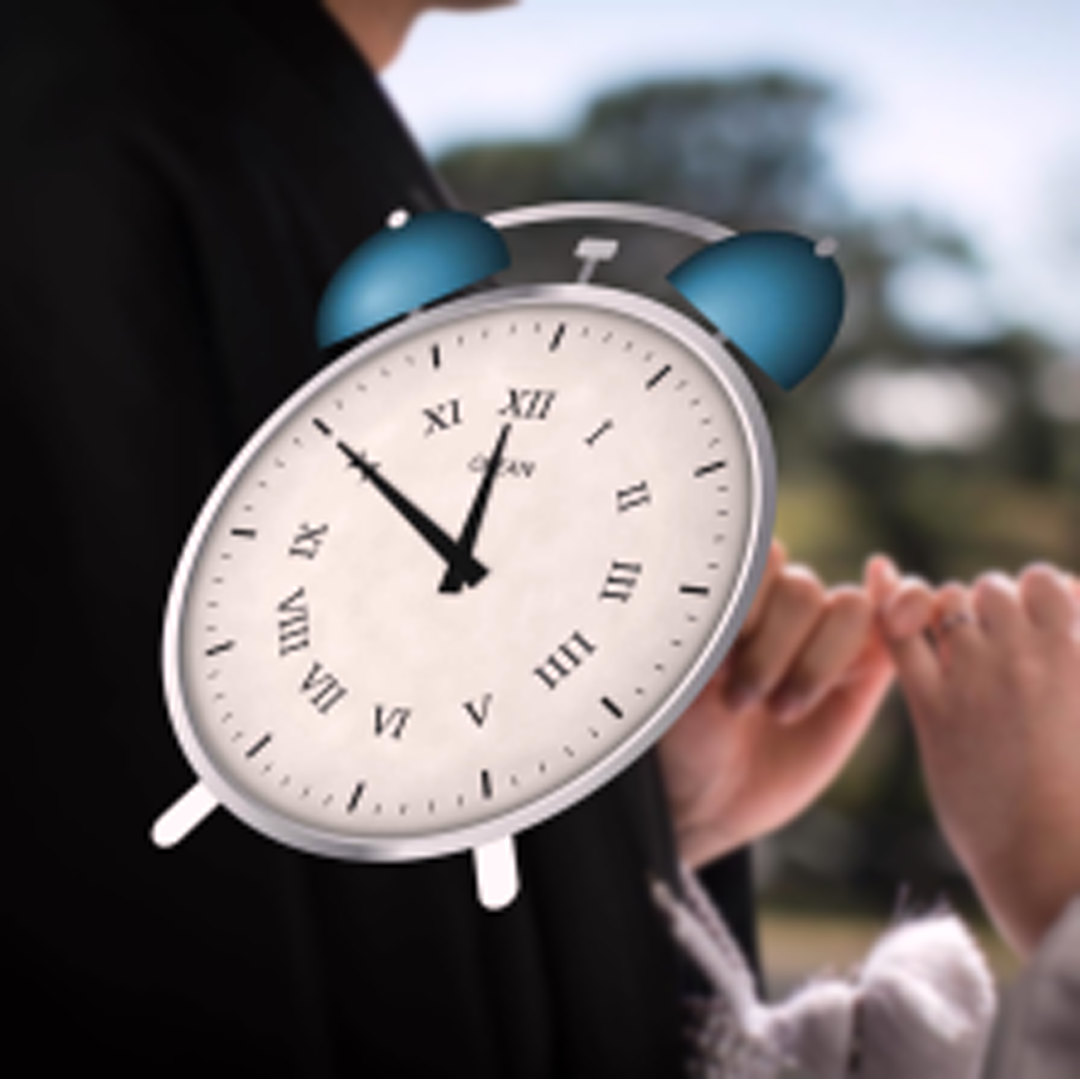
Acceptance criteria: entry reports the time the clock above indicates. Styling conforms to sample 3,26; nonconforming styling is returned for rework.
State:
11,50
